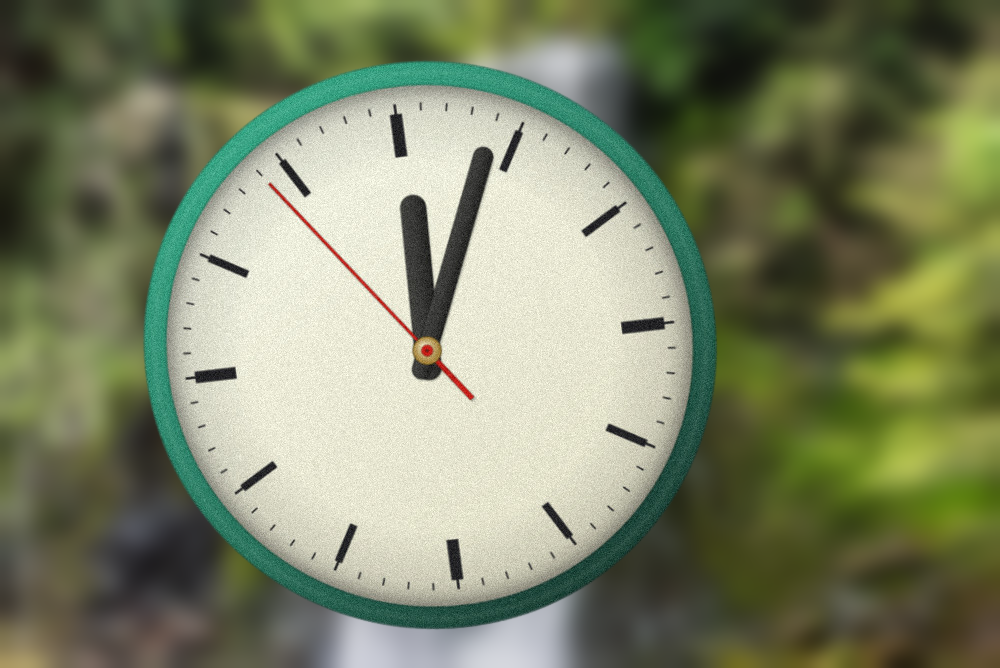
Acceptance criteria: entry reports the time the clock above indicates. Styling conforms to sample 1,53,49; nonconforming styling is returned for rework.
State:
12,03,54
